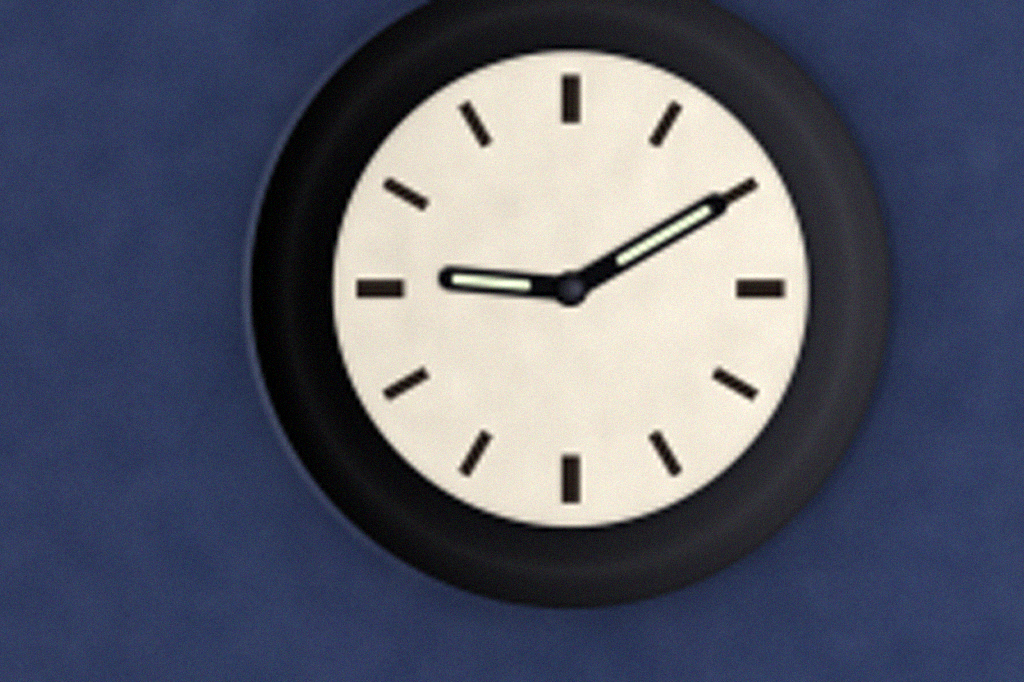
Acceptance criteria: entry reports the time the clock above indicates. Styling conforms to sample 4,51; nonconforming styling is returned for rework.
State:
9,10
